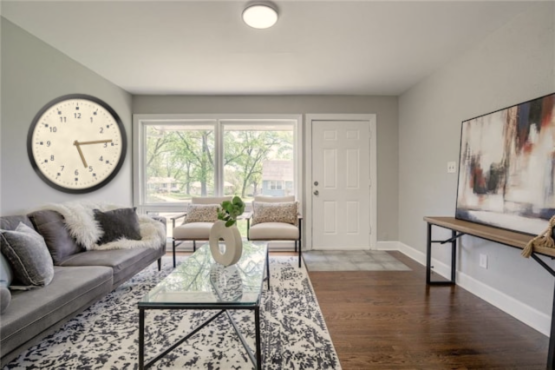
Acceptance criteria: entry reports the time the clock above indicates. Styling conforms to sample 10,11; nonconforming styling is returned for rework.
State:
5,14
